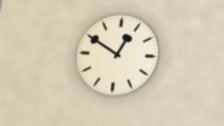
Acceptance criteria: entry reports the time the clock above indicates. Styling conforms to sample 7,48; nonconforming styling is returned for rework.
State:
12,50
